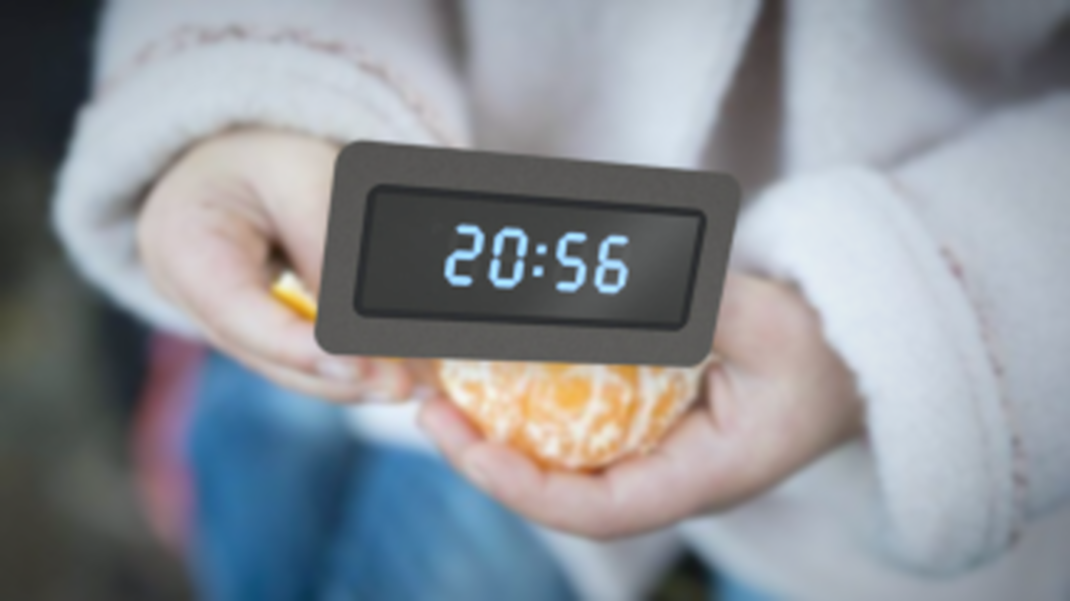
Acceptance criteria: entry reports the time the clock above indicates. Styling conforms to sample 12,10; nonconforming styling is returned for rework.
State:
20,56
